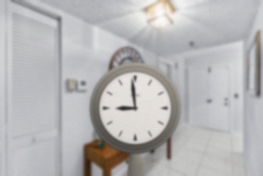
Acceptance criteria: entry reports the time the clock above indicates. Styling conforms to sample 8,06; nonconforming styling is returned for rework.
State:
8,59
